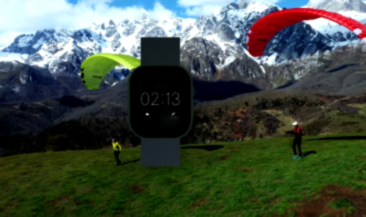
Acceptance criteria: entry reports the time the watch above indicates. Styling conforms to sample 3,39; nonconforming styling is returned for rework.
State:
2,13
